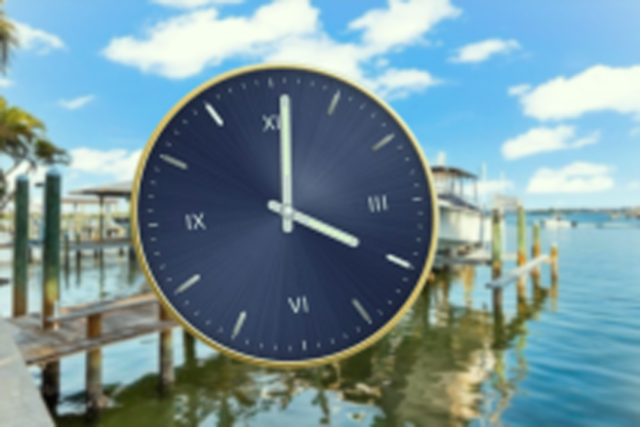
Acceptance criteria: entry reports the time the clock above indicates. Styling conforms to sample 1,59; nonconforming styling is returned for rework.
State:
4,01
